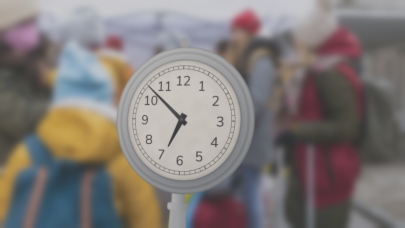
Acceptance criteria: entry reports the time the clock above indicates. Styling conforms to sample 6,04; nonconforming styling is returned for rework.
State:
6,52
